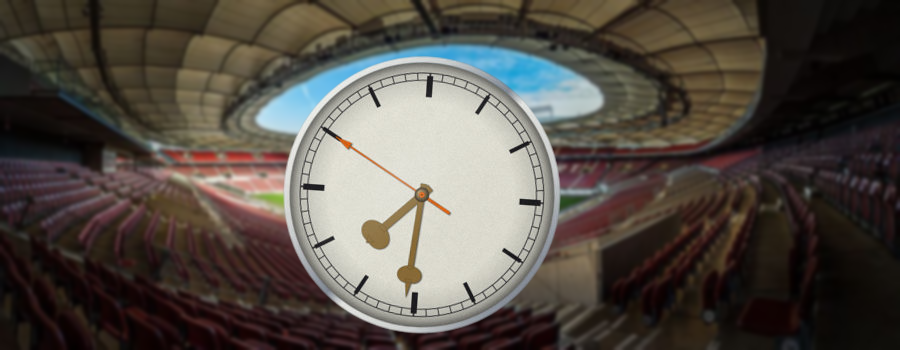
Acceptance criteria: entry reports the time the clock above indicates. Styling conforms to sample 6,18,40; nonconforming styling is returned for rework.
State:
7,30,50
